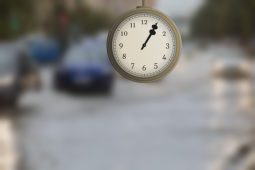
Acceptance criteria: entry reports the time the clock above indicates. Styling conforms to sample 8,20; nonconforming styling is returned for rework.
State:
1,05
